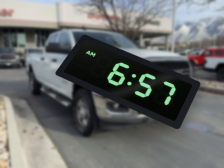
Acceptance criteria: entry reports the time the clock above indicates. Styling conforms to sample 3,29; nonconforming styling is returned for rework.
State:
6,57
